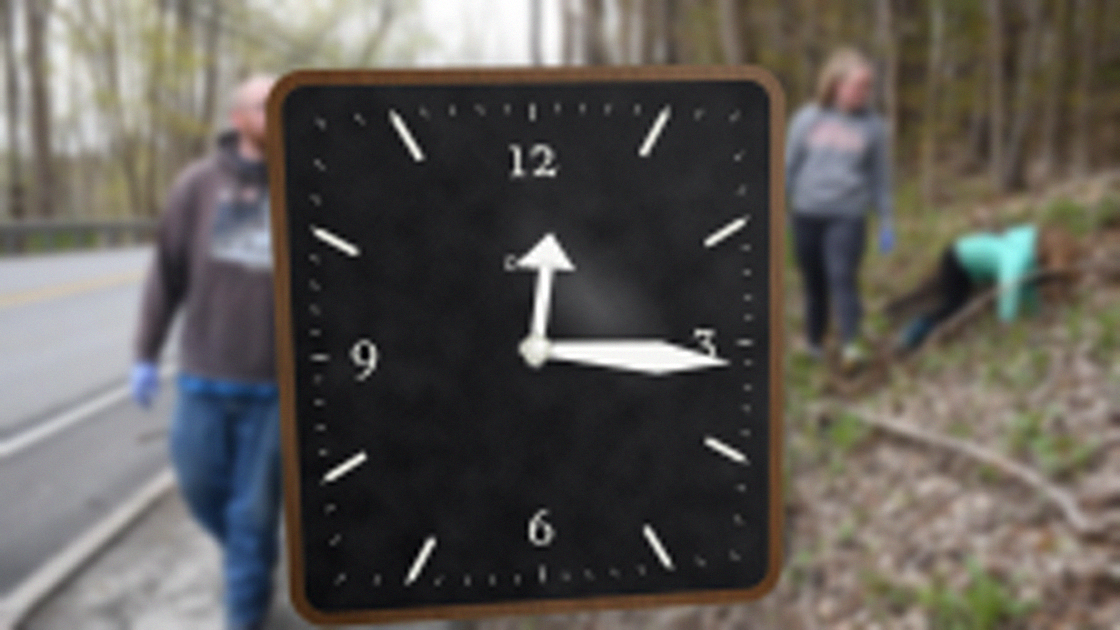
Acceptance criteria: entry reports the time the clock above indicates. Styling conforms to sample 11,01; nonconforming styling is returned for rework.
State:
12,16
